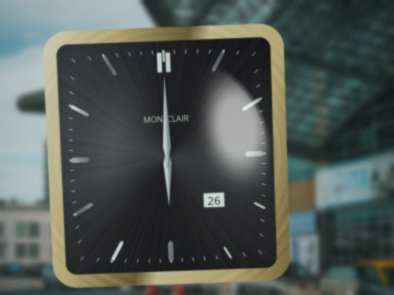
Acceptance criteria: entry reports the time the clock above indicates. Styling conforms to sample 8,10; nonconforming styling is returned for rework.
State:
6,00
